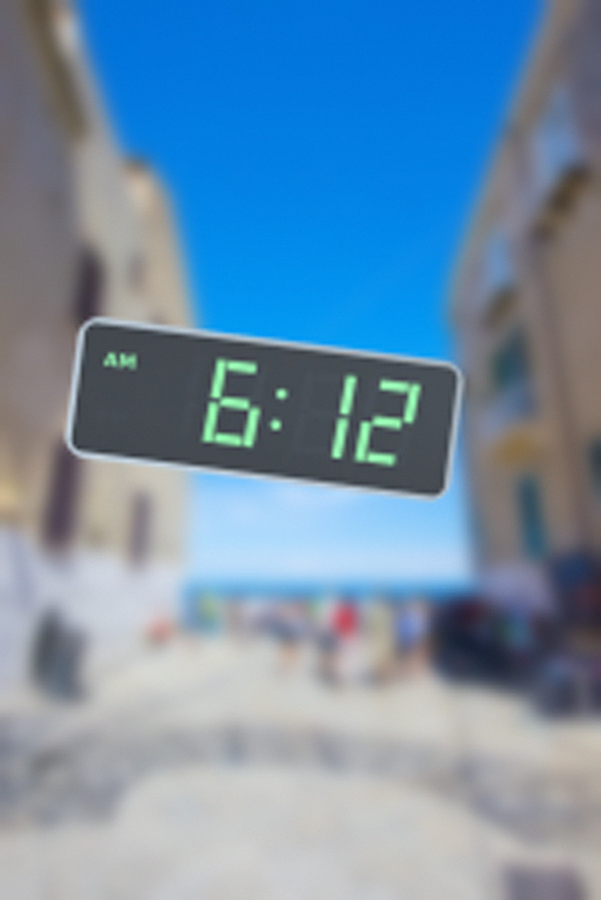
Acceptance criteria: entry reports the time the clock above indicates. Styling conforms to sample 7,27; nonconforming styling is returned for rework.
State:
6,12
